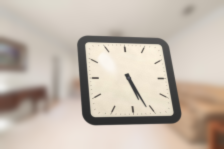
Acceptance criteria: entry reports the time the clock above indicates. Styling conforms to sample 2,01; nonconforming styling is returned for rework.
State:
5,26
